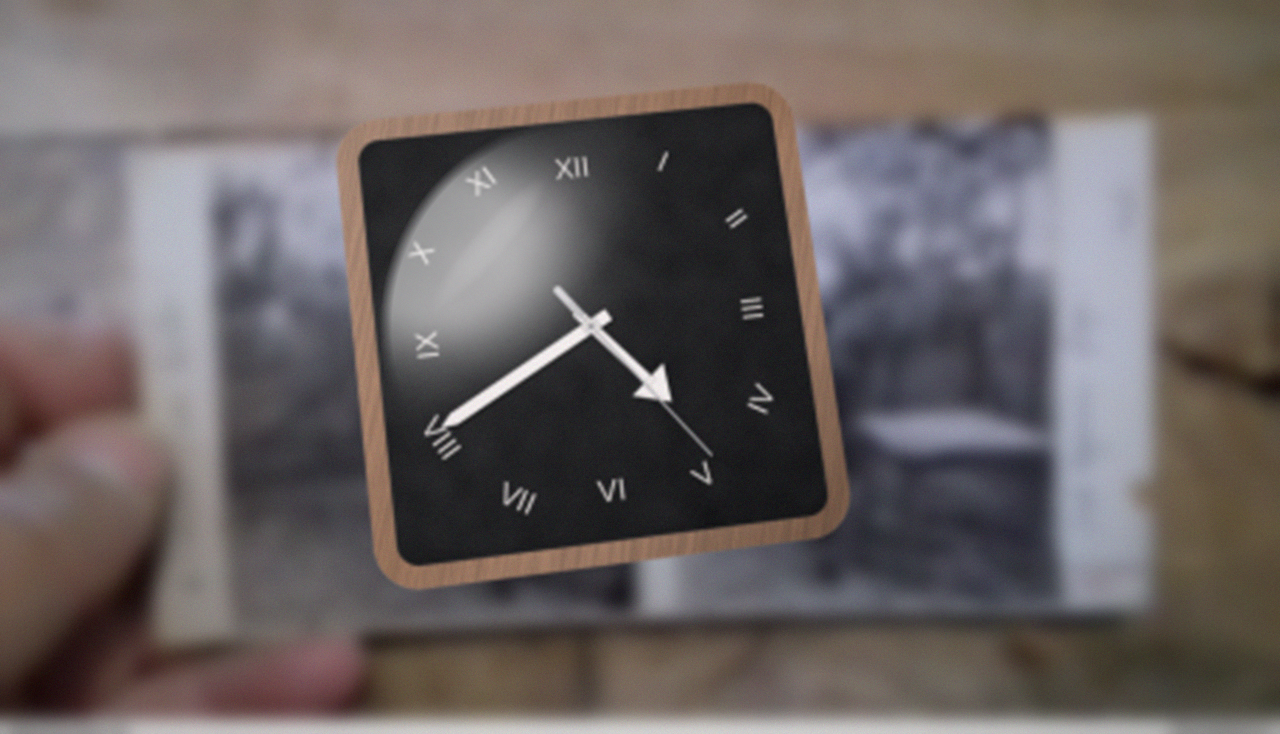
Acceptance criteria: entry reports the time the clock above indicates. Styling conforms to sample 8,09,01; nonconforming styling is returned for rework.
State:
4,40,24
